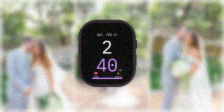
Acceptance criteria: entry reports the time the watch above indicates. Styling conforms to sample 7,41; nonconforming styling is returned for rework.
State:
2,40
